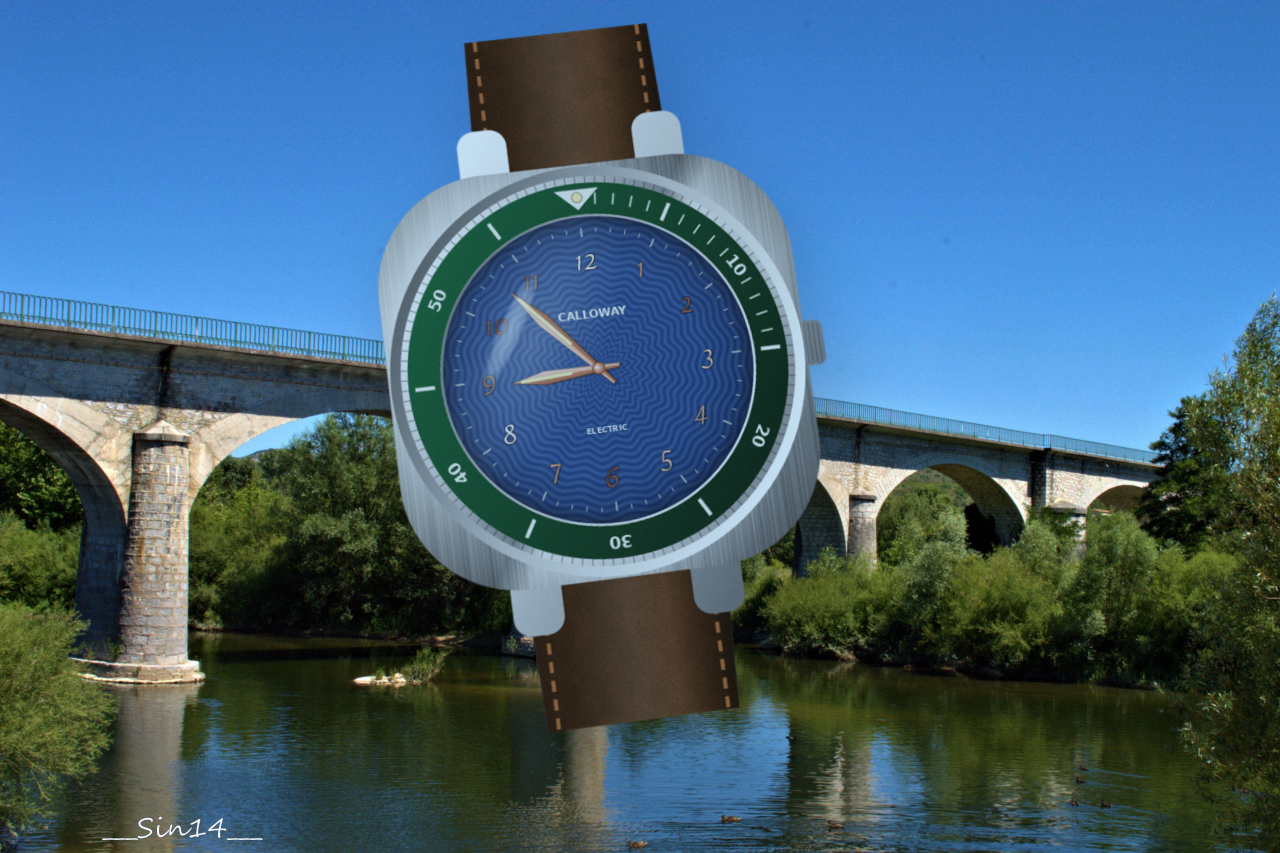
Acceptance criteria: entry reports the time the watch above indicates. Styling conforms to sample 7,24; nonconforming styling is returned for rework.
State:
8,53
